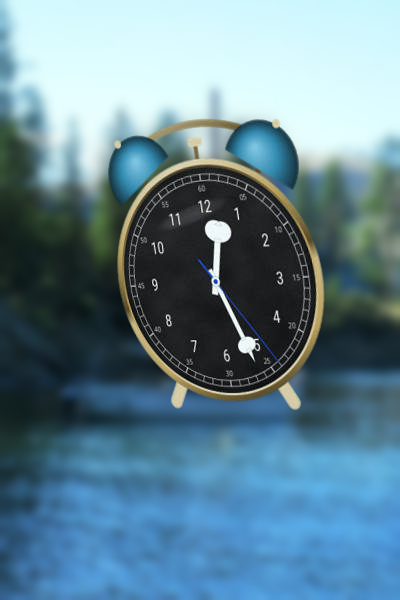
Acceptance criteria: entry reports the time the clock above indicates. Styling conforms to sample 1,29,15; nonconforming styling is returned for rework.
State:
12,26,24
